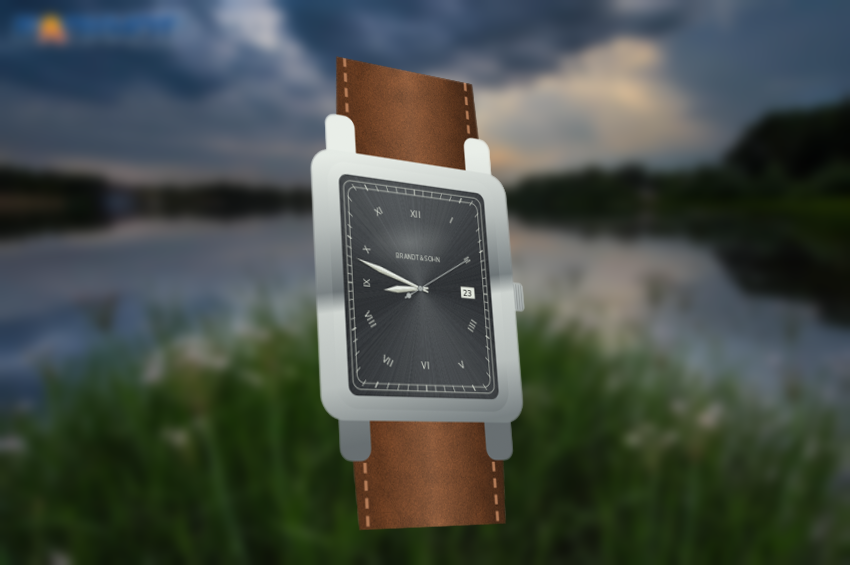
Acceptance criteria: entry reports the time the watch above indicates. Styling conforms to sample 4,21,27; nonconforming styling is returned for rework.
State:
8,48,10
